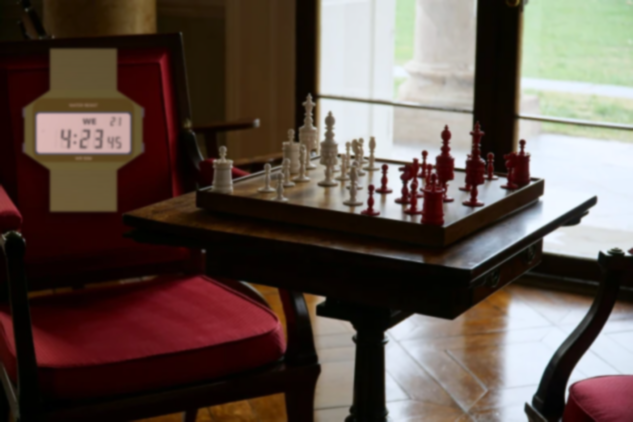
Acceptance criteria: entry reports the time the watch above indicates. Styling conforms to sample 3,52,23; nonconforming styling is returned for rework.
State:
4,23,45
